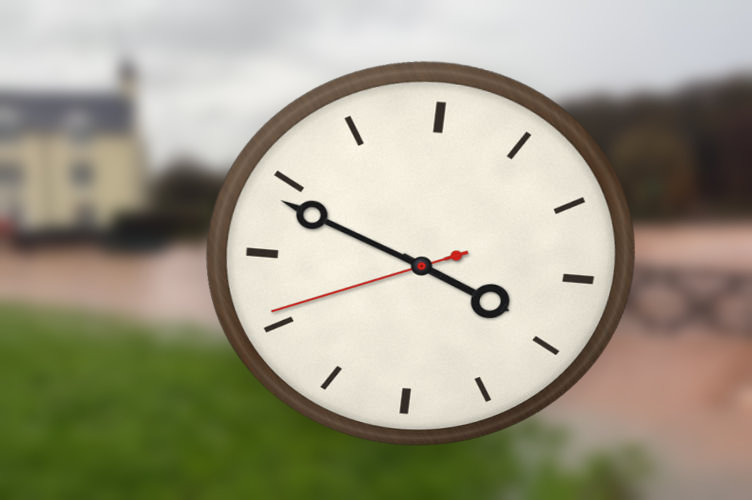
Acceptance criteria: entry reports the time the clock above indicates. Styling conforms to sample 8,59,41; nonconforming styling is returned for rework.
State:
3,48,41
